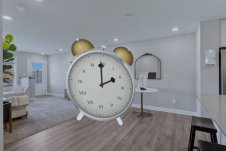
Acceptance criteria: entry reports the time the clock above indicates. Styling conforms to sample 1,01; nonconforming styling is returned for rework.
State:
1,59
